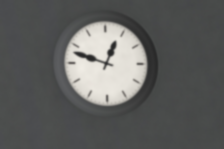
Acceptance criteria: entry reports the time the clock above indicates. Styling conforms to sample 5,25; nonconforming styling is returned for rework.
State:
12,48
